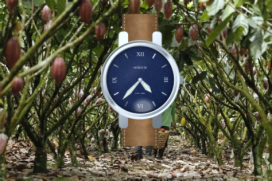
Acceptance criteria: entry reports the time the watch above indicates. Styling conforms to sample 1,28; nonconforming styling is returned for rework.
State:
4,37
